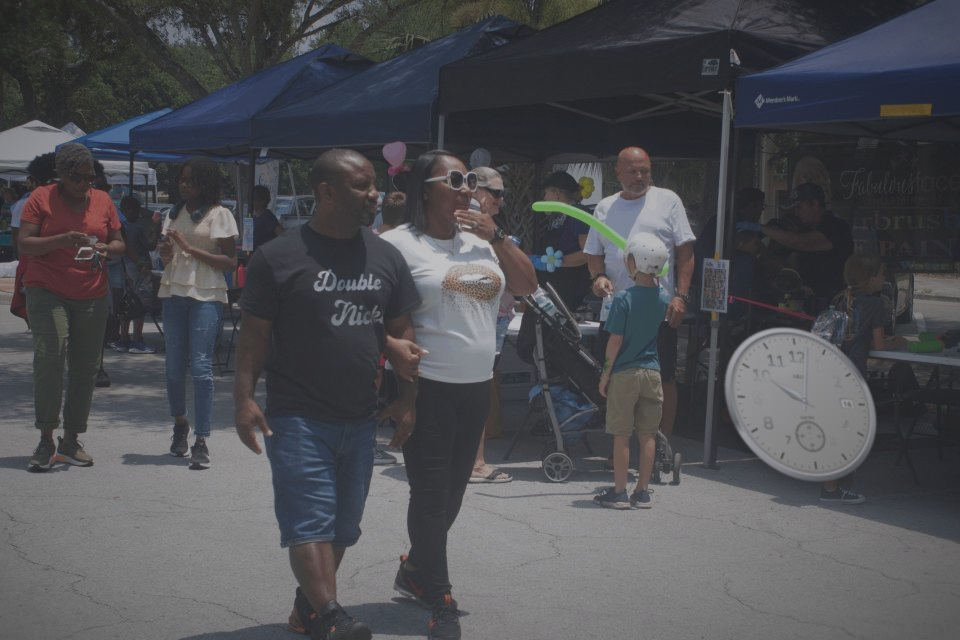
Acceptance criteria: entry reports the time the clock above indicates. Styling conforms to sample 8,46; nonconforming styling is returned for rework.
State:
10,02
